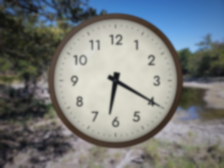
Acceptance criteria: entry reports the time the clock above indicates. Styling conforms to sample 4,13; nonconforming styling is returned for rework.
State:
6,20
